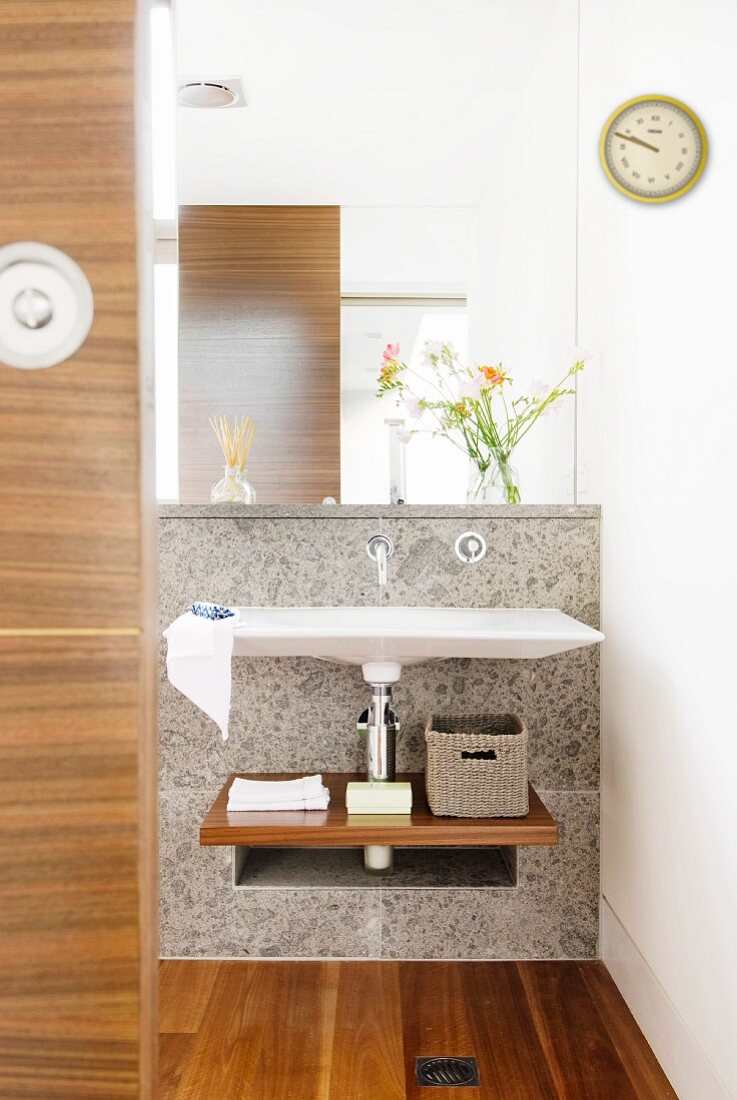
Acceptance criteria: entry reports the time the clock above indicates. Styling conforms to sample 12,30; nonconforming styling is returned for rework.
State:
9,48
